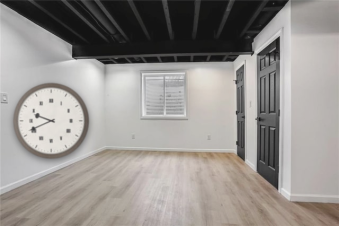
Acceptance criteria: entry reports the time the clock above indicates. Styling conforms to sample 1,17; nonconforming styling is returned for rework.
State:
9,41
